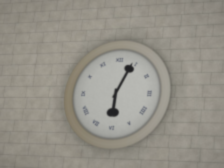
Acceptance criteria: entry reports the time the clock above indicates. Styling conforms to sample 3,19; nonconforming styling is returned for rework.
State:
6,04
